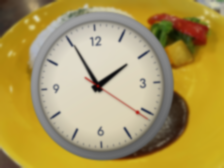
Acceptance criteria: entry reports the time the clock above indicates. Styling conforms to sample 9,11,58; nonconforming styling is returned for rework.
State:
1,55,21
